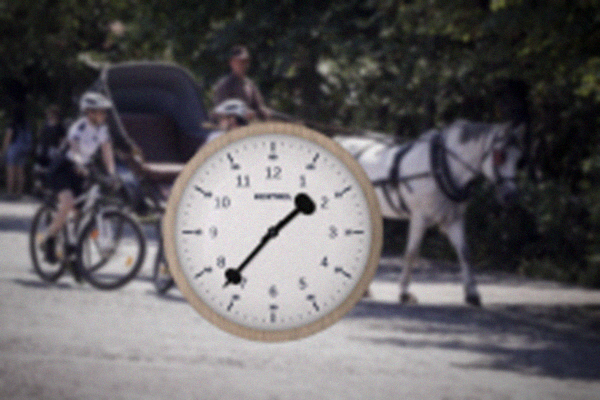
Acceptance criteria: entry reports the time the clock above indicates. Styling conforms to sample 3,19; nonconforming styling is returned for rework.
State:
1,37
